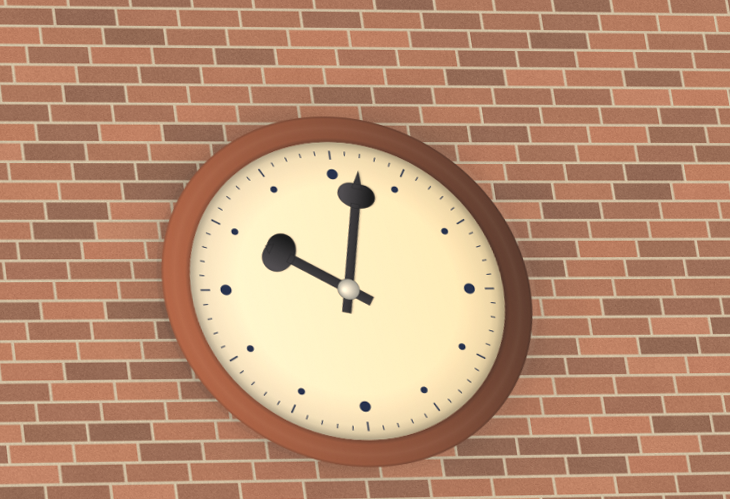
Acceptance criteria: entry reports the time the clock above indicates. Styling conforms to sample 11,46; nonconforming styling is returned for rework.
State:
10,02
